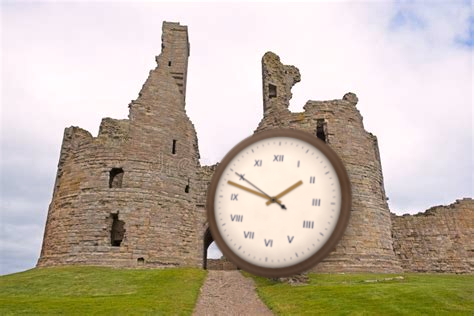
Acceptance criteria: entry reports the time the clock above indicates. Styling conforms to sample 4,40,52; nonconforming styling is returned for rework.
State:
1,47,50
